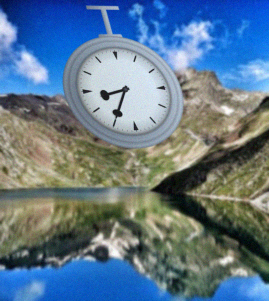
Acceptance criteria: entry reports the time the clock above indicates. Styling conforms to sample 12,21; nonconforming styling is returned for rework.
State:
8,35
